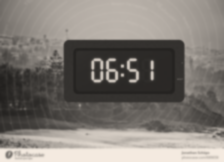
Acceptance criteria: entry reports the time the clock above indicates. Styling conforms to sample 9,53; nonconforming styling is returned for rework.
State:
6,51
